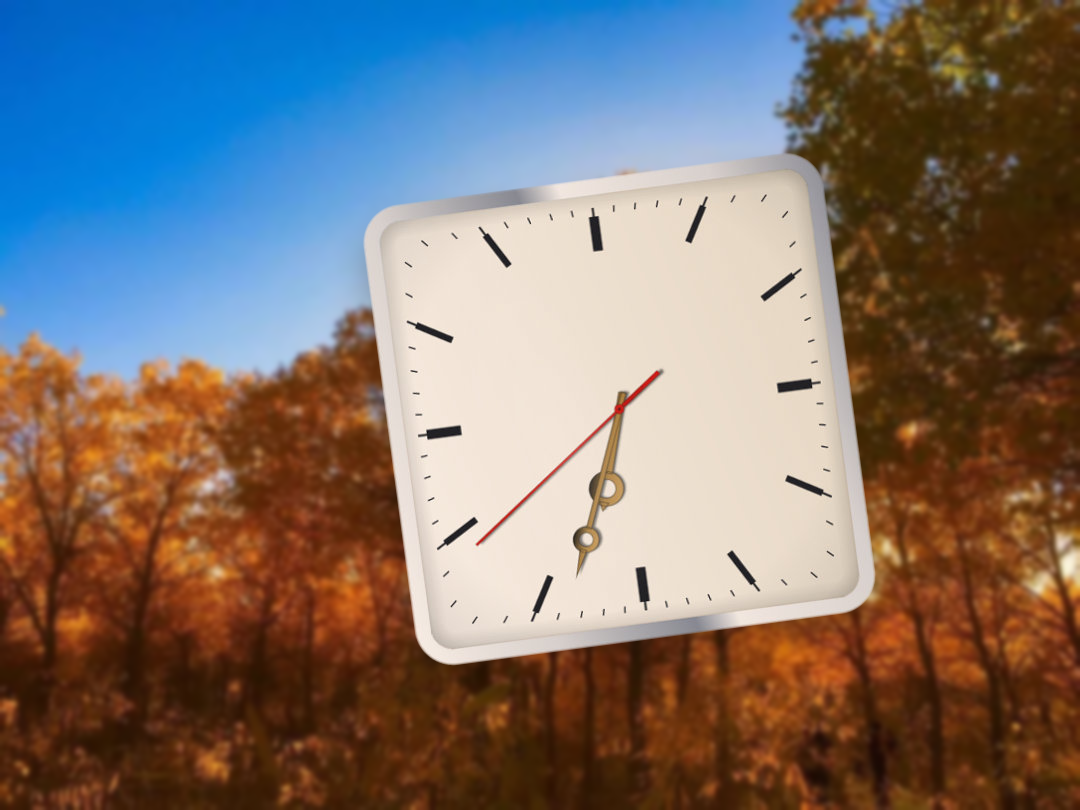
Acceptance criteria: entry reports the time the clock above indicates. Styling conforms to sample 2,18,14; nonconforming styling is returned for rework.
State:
6,33,39
